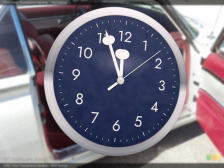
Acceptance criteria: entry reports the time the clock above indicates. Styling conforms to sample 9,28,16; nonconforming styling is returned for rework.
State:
11,56,08
